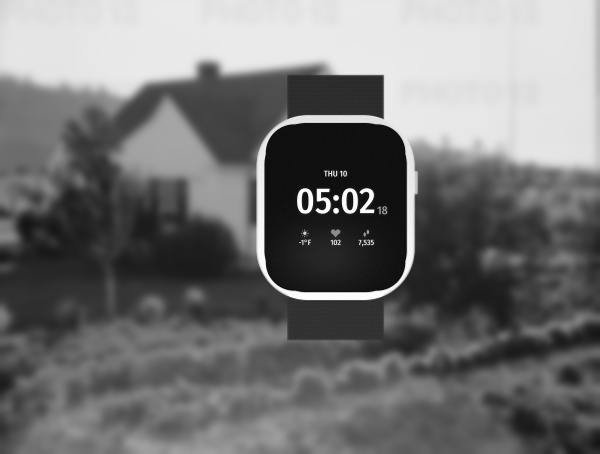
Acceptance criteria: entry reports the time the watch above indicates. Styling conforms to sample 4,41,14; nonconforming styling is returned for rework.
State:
5,02,18
